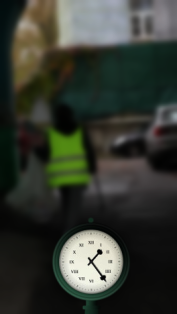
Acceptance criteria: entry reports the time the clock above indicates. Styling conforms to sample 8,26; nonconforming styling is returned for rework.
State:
1,24
